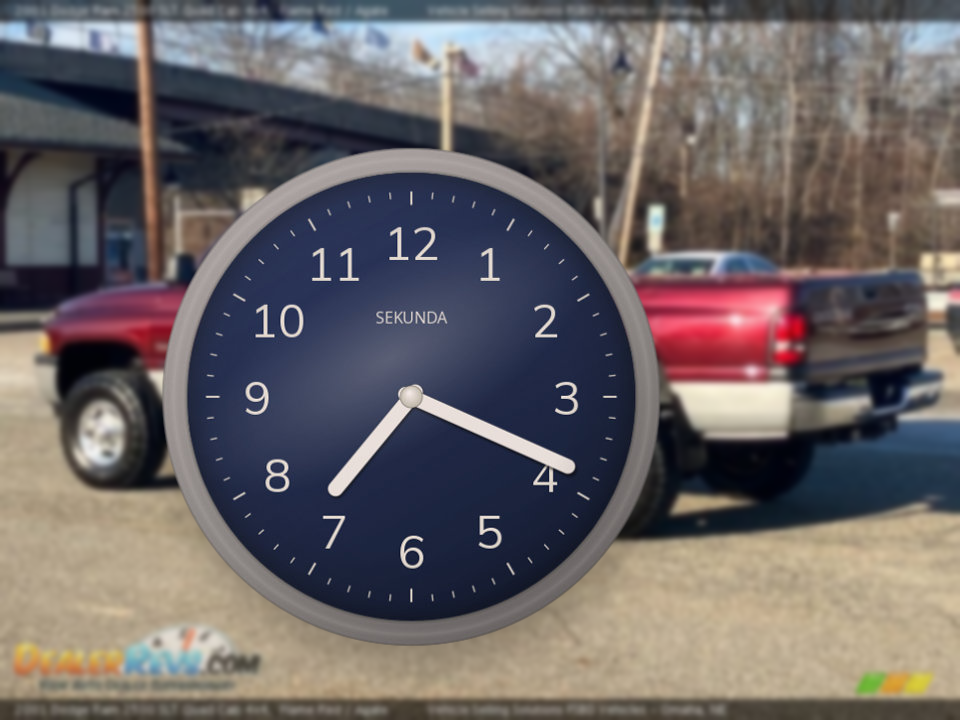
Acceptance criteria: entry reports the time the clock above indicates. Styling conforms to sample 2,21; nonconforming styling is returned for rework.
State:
7,19
